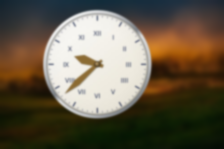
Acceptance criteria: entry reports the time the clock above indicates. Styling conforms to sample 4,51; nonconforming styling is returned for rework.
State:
9,38
